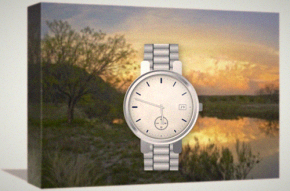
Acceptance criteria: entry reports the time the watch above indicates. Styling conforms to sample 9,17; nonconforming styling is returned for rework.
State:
5,48
